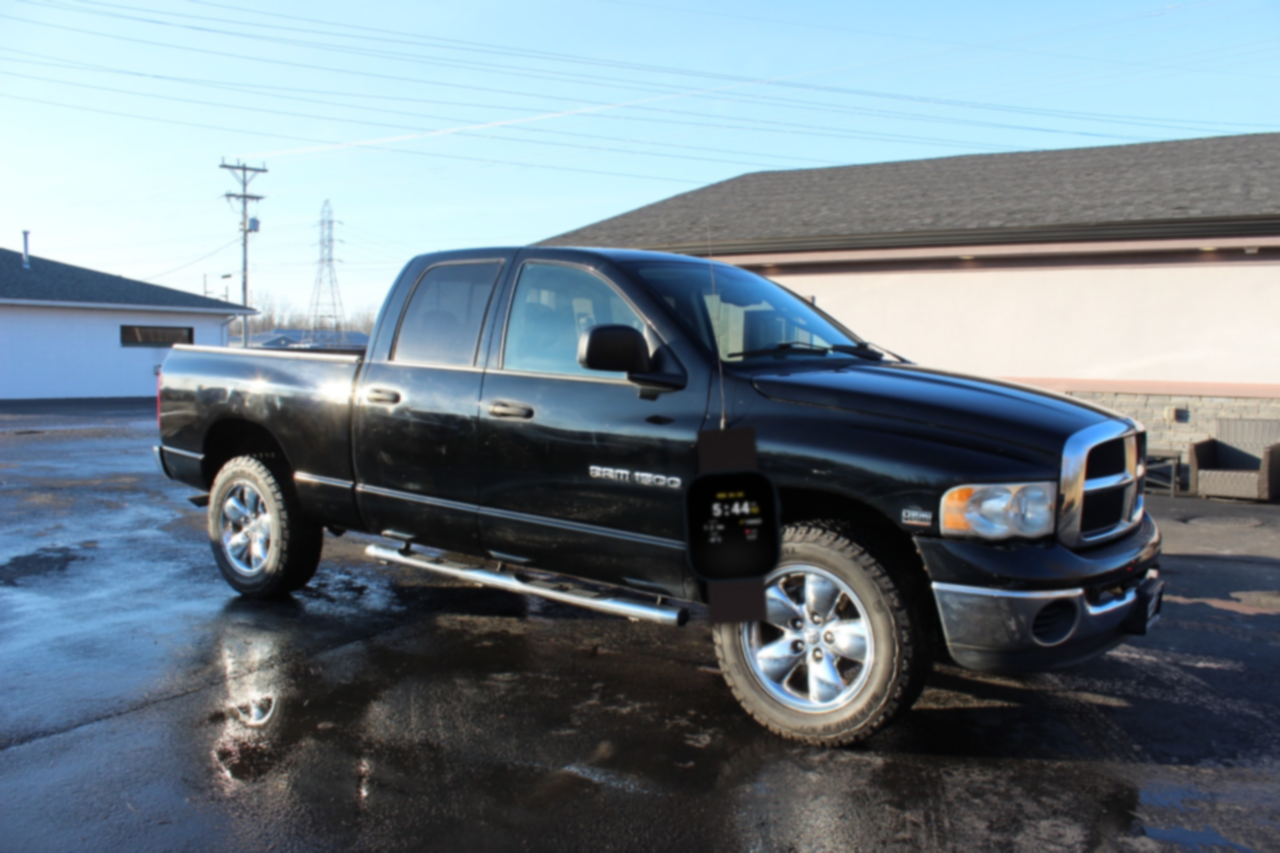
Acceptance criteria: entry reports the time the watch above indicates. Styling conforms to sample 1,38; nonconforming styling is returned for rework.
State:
5,44
